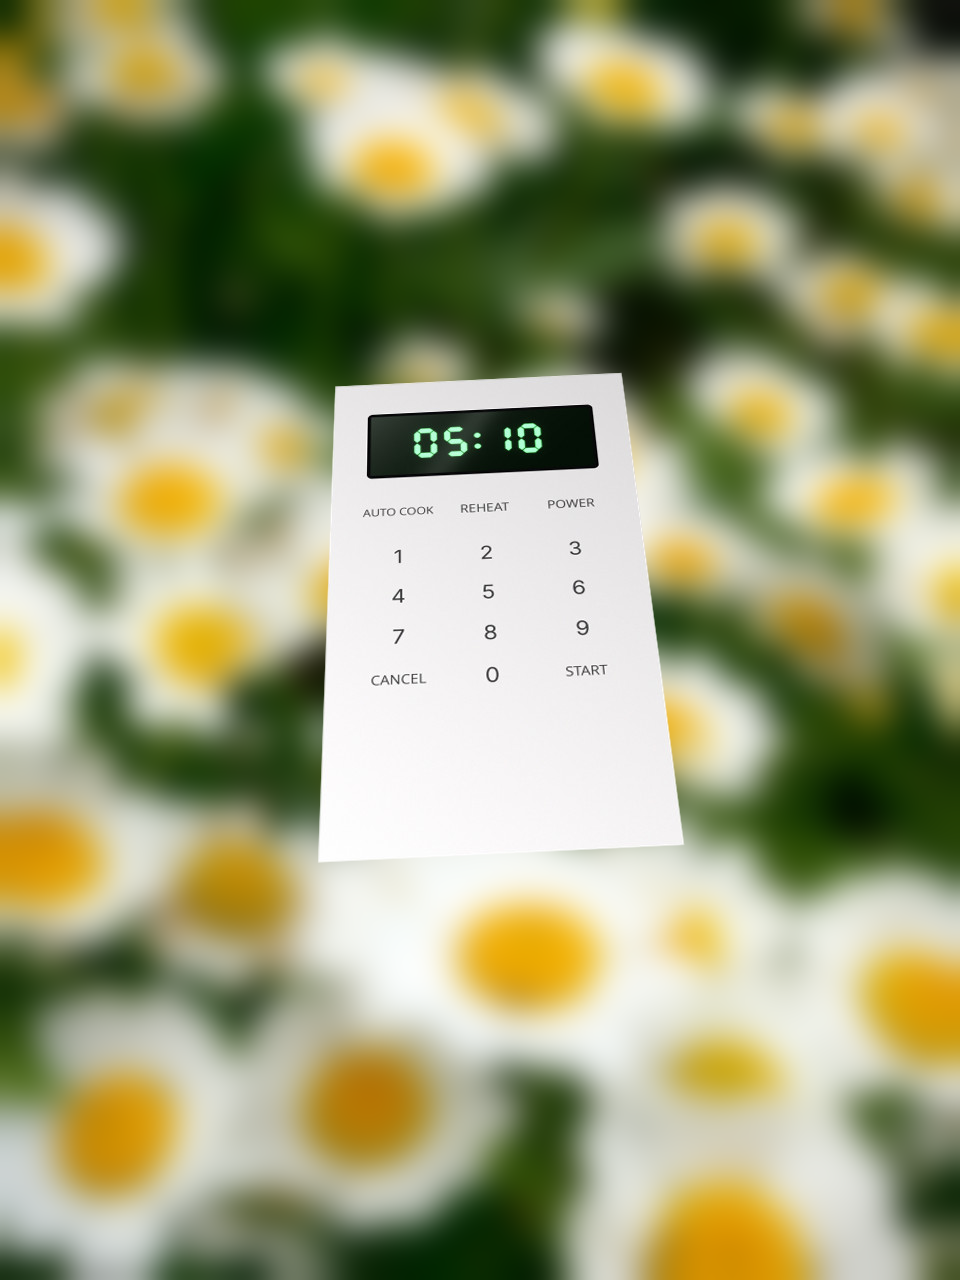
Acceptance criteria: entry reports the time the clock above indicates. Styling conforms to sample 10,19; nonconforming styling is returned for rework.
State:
5,10
